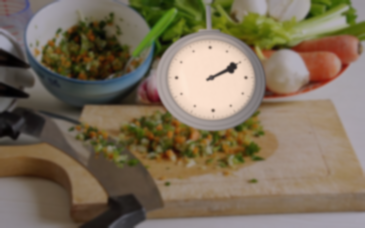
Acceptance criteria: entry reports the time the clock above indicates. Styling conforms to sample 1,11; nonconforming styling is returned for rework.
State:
2,10
